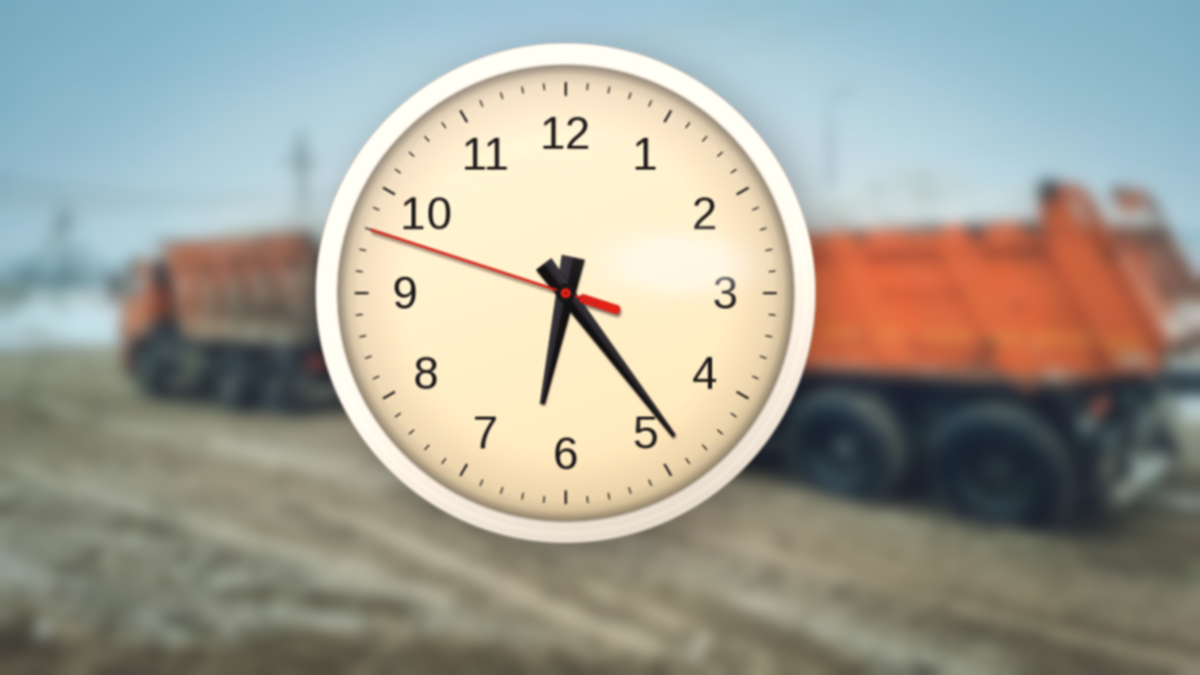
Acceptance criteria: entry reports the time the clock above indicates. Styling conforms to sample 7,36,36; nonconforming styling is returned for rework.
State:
6,23,48
